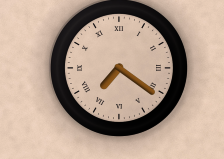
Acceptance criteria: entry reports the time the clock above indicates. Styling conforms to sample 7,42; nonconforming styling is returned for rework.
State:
7,21
